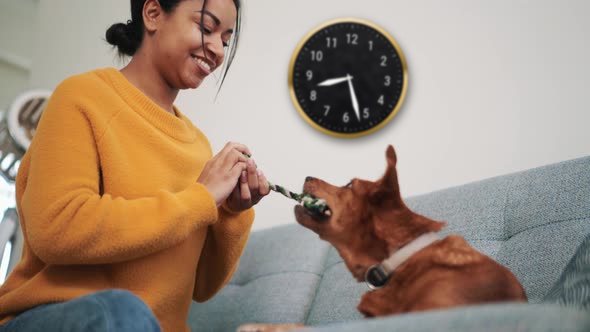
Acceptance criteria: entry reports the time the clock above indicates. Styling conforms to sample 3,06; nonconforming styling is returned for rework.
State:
8,27
